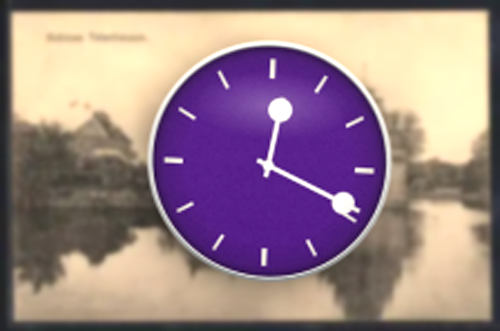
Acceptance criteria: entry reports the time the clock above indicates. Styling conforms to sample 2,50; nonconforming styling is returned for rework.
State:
12,19
